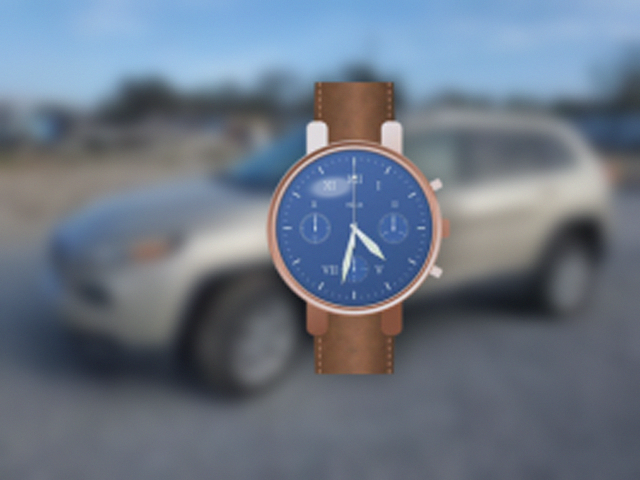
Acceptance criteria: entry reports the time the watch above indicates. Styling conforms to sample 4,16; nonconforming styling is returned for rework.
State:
4,32
